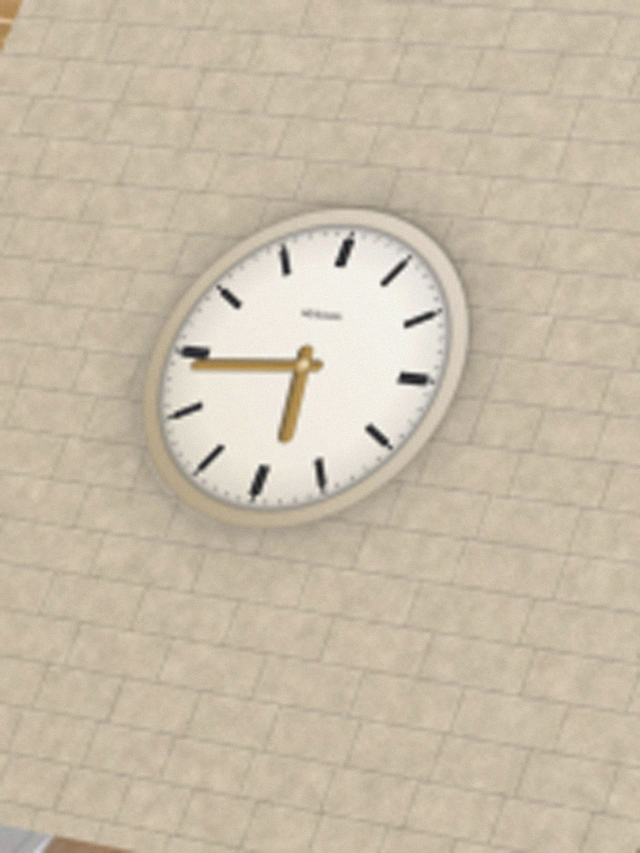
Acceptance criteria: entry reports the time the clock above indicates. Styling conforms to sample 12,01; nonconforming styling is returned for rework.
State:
5,44
